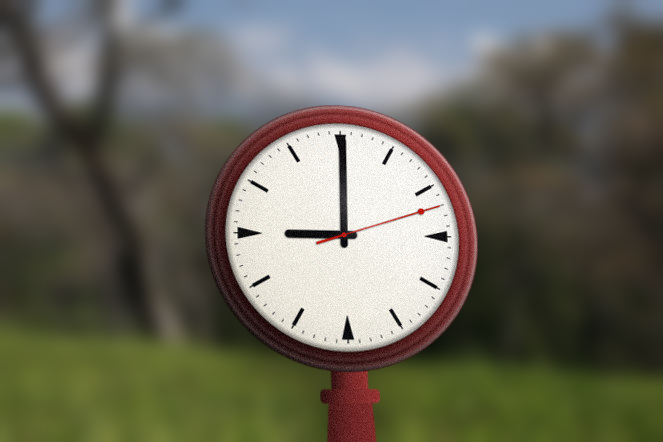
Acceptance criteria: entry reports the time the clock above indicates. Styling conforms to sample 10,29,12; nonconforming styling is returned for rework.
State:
9,00,12
